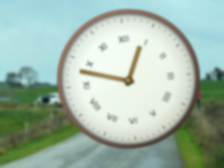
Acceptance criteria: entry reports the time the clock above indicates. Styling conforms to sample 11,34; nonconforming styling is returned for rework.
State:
12,48
